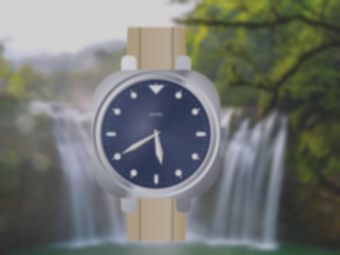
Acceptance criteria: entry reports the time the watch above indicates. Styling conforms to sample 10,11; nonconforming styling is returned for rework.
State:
5,40
